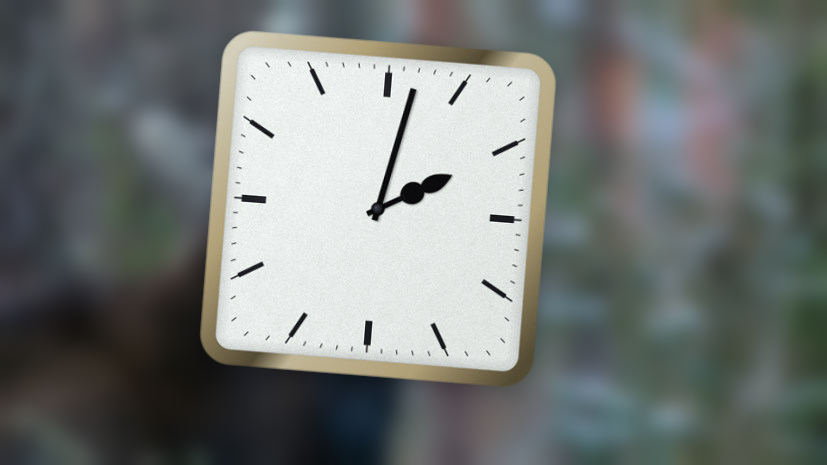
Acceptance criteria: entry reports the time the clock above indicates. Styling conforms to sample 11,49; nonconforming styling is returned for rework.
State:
2,02
